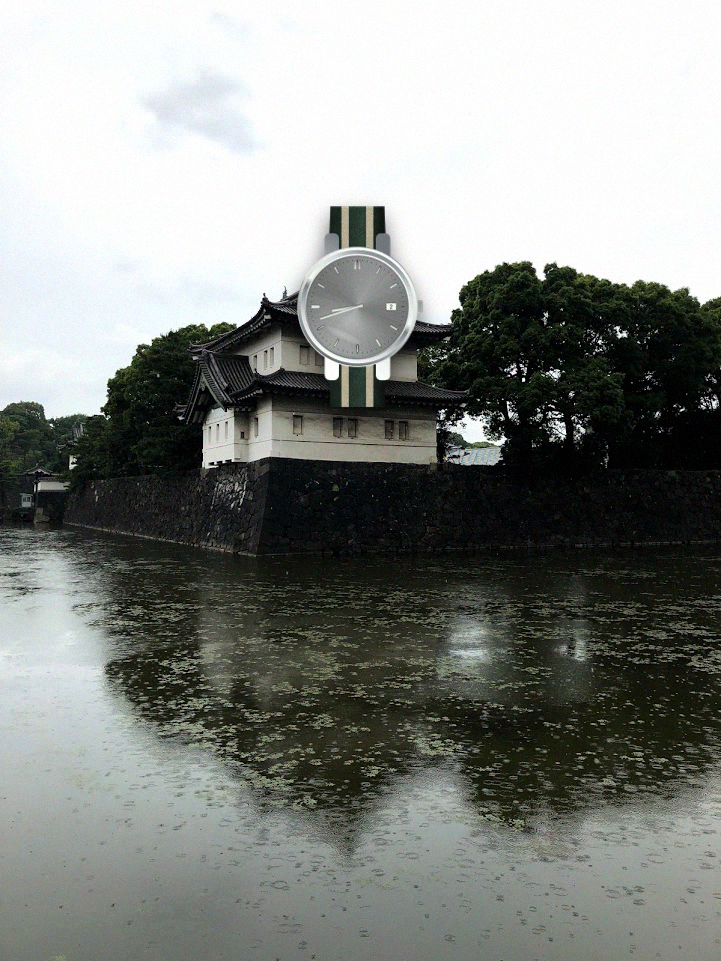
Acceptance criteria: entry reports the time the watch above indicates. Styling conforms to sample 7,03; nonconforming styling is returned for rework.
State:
8,42
